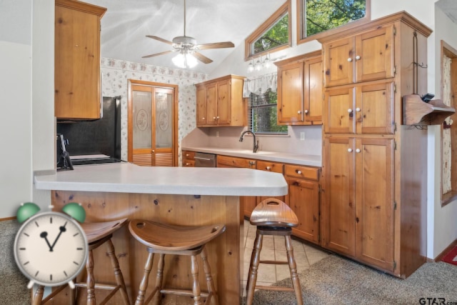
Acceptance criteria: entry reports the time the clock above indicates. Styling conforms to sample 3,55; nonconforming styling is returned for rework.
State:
11,05
